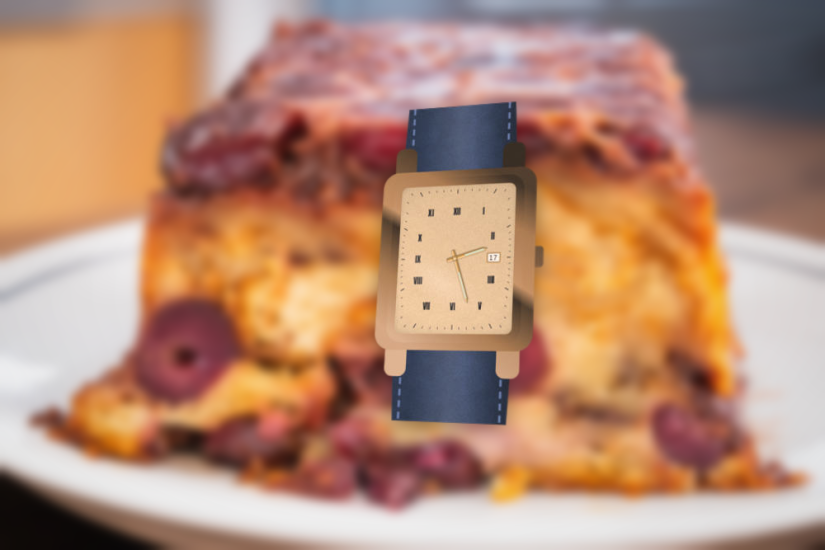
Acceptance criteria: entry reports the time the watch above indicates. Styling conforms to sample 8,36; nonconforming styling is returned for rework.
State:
2,27
